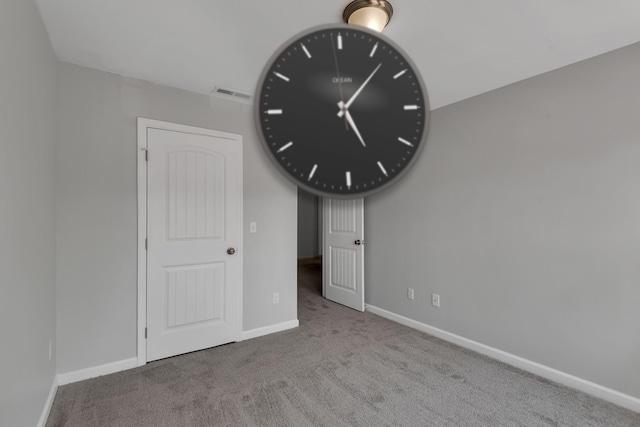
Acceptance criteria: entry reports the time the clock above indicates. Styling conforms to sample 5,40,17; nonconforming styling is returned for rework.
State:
5,06,59
